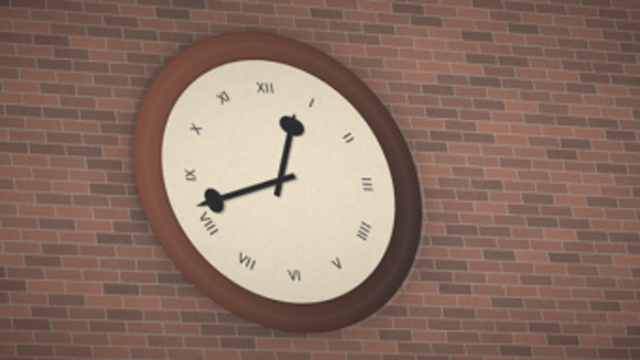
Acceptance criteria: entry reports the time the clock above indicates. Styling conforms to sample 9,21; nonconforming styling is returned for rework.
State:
12,42
